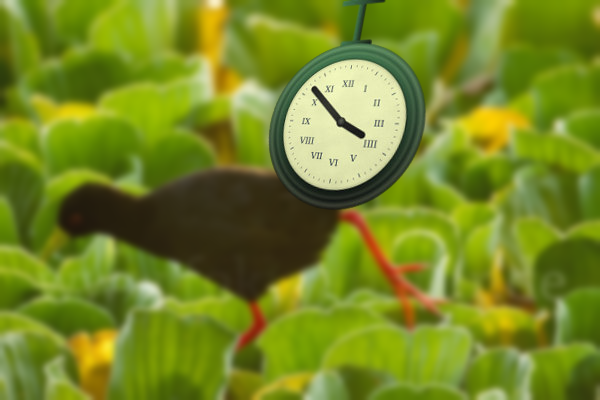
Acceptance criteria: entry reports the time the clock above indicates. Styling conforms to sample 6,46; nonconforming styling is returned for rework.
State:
3,52
